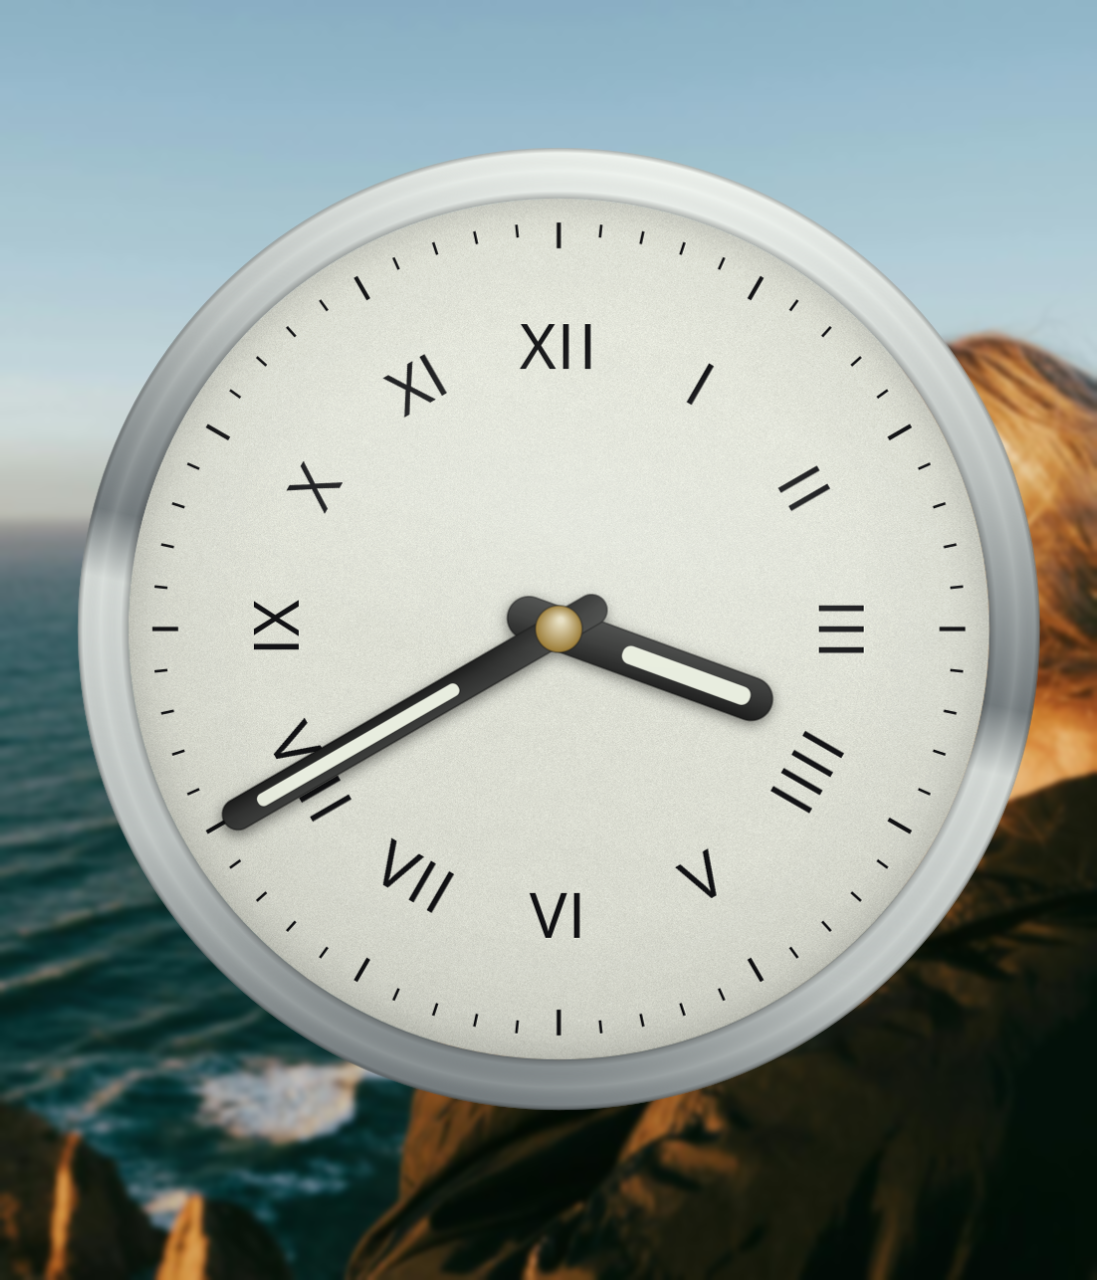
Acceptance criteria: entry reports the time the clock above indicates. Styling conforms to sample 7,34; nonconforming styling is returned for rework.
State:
3,40
